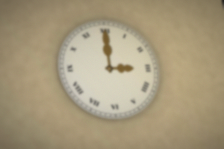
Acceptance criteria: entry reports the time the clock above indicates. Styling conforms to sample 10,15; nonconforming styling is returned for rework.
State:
3,00
